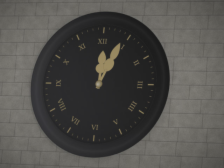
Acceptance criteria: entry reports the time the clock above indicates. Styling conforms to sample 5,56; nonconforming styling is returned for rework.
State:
12,04
